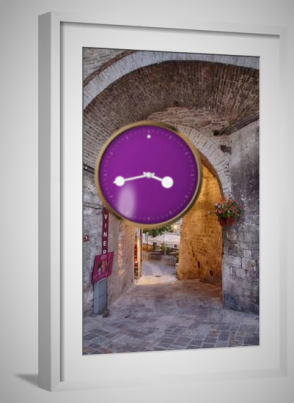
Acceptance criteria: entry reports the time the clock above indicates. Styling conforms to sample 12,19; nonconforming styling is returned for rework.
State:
3,43
